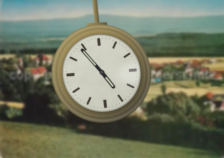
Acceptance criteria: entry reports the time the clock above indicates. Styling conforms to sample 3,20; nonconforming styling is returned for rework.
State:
4,54
